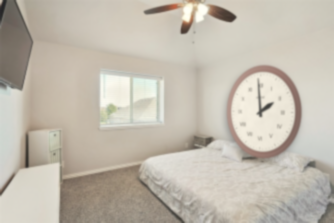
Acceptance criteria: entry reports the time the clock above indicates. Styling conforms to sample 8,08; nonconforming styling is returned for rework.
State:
1,59
